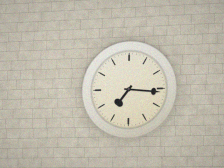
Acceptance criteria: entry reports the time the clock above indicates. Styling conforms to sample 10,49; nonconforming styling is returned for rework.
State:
7,16
